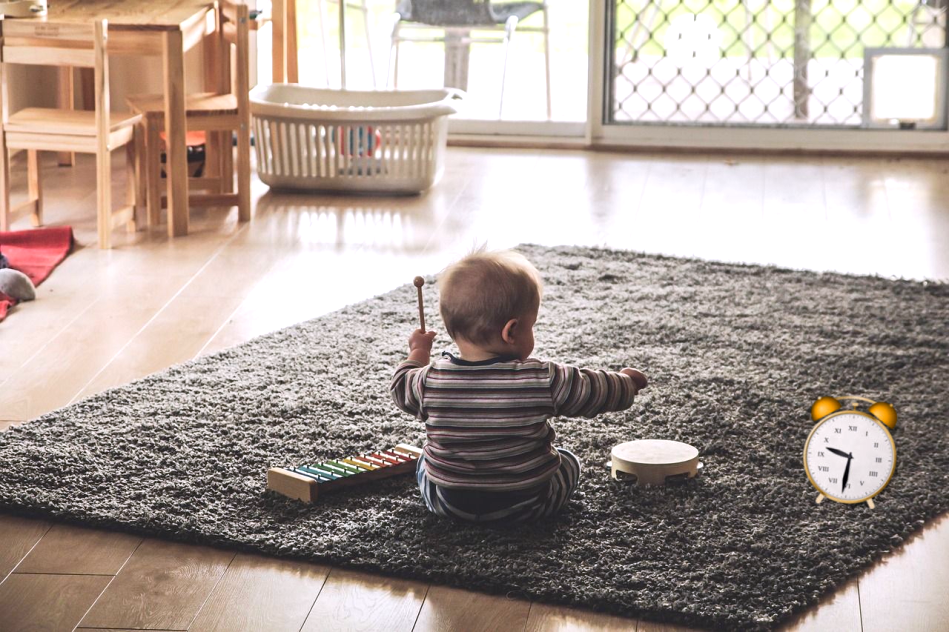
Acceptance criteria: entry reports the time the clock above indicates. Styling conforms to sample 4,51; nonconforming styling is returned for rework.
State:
9,31
